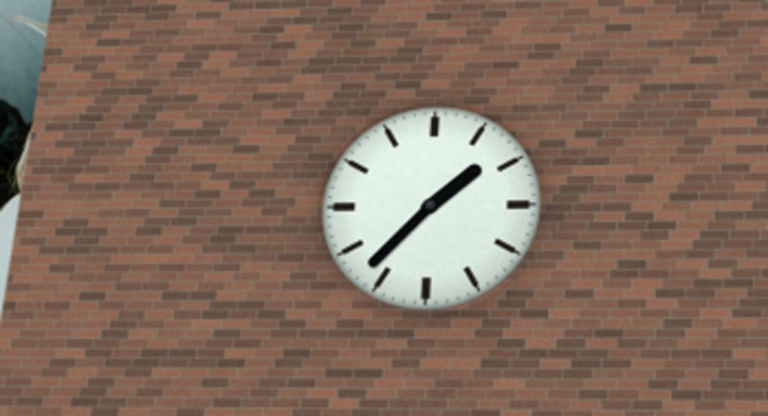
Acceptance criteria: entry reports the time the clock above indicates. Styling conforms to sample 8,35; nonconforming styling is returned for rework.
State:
1,37
